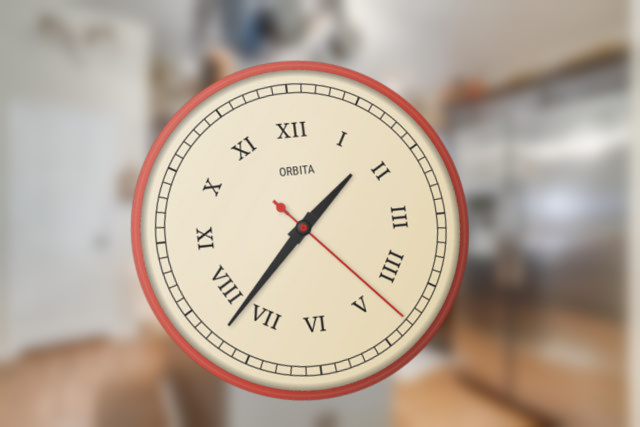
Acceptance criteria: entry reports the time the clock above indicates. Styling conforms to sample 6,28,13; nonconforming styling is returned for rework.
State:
1,37,23
